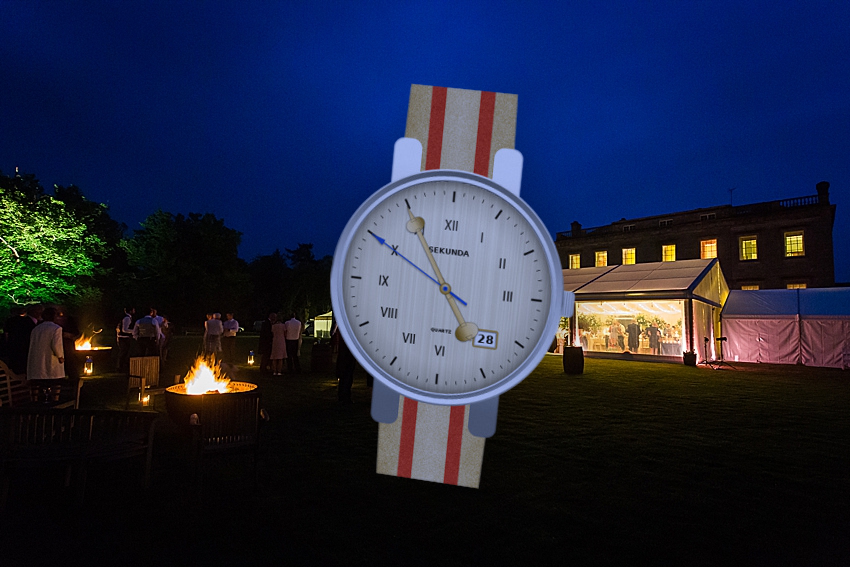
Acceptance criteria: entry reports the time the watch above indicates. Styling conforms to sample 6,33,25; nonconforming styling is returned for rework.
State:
4,54,50
